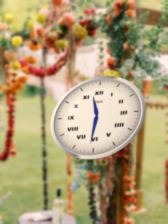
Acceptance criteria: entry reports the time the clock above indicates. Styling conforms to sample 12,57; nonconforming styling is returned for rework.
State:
11,31
